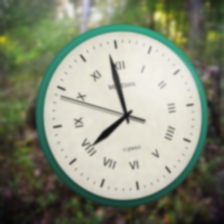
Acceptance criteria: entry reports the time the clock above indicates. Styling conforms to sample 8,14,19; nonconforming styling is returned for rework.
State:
7,58,49
